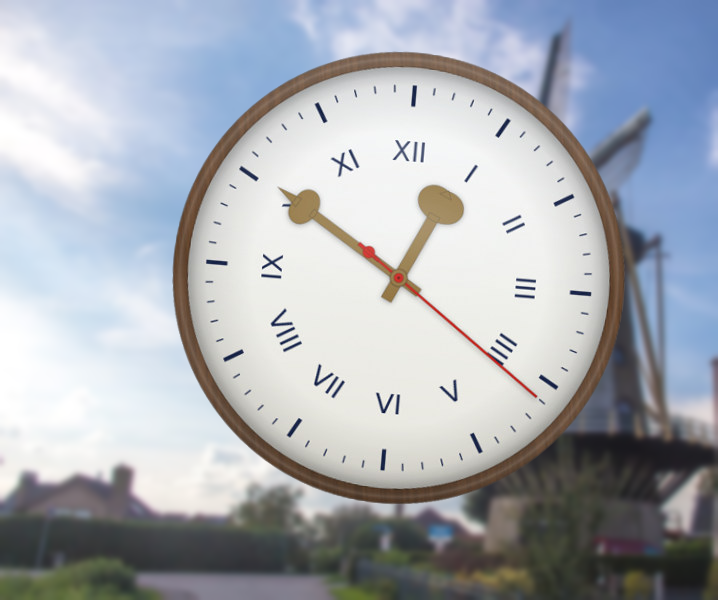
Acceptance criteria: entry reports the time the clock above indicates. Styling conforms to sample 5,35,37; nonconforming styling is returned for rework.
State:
12,50,21
